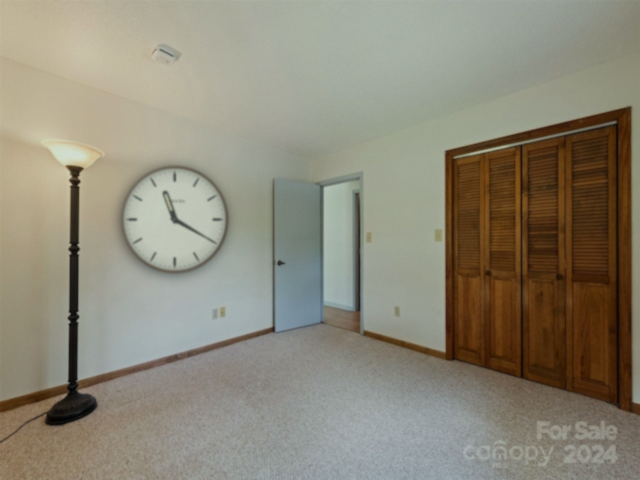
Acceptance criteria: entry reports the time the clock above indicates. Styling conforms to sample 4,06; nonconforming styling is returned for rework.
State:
11,20
